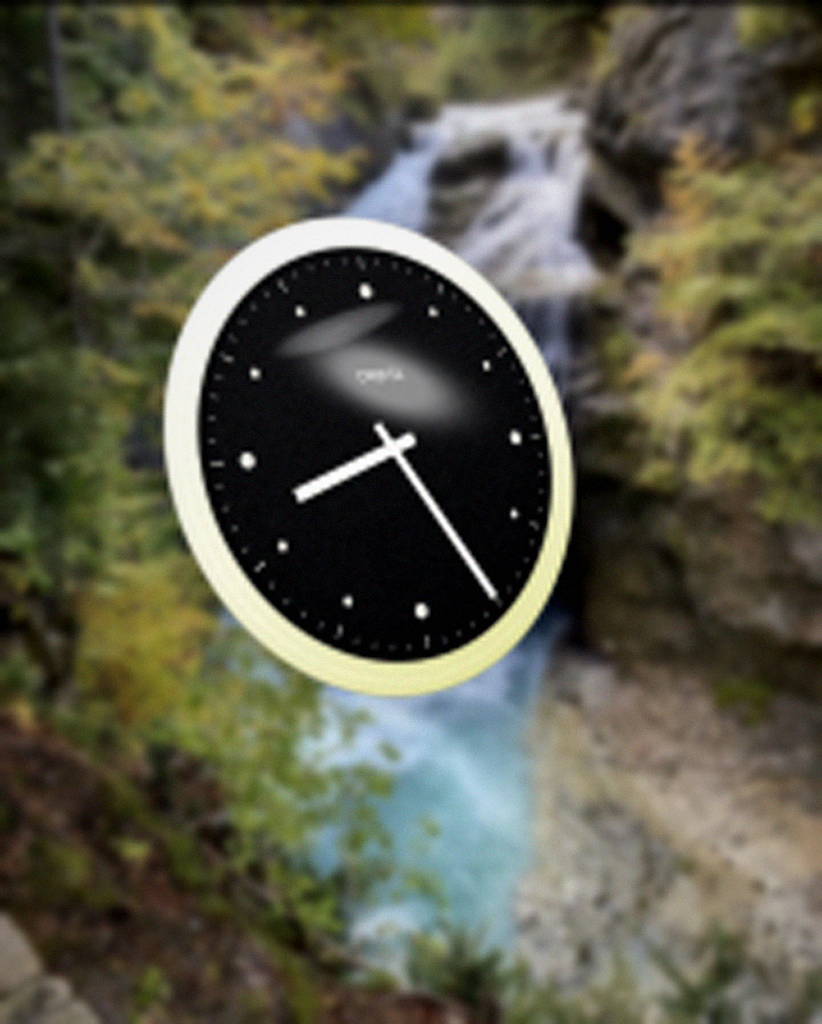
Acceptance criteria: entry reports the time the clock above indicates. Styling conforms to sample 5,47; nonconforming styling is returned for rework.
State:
8,25
